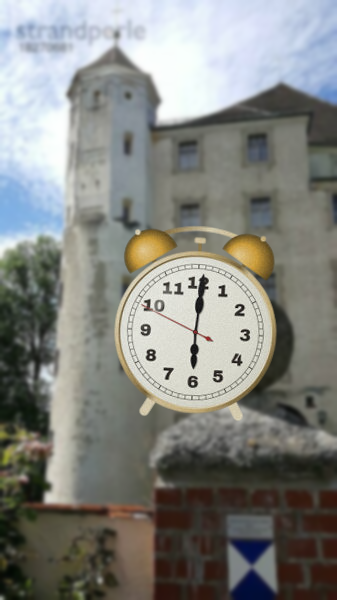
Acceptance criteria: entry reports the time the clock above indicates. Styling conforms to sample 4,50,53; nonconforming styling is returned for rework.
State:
6,00,49
